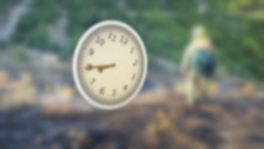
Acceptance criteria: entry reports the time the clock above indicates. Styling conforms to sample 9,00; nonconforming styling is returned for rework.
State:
7,40
